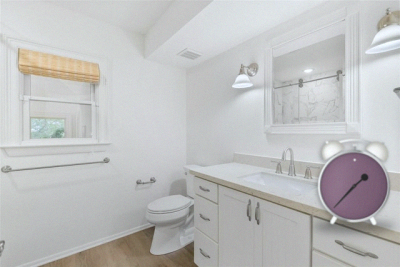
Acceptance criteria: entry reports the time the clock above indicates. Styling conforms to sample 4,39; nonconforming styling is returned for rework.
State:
1,37
